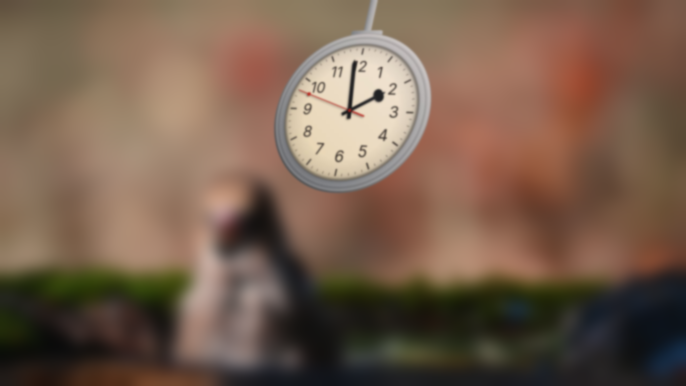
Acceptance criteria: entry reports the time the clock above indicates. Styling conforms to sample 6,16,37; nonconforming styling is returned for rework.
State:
1,58,48
